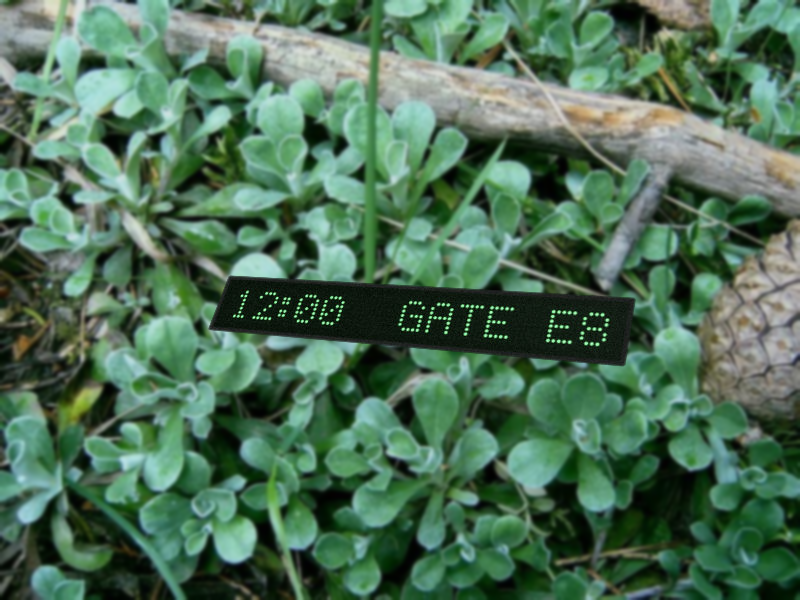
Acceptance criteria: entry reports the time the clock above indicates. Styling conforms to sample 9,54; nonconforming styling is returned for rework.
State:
12,00
